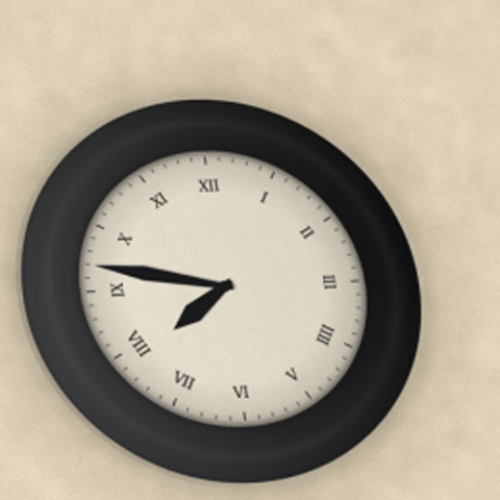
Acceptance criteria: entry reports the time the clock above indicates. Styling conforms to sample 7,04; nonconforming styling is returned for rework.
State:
7,47
